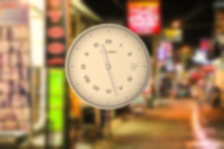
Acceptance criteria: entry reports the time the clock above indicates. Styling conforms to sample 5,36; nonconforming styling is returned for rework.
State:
11,27
